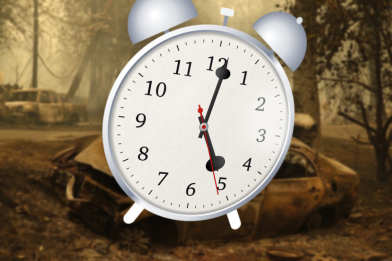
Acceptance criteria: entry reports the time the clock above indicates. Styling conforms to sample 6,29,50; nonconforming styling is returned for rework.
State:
5,01,26
